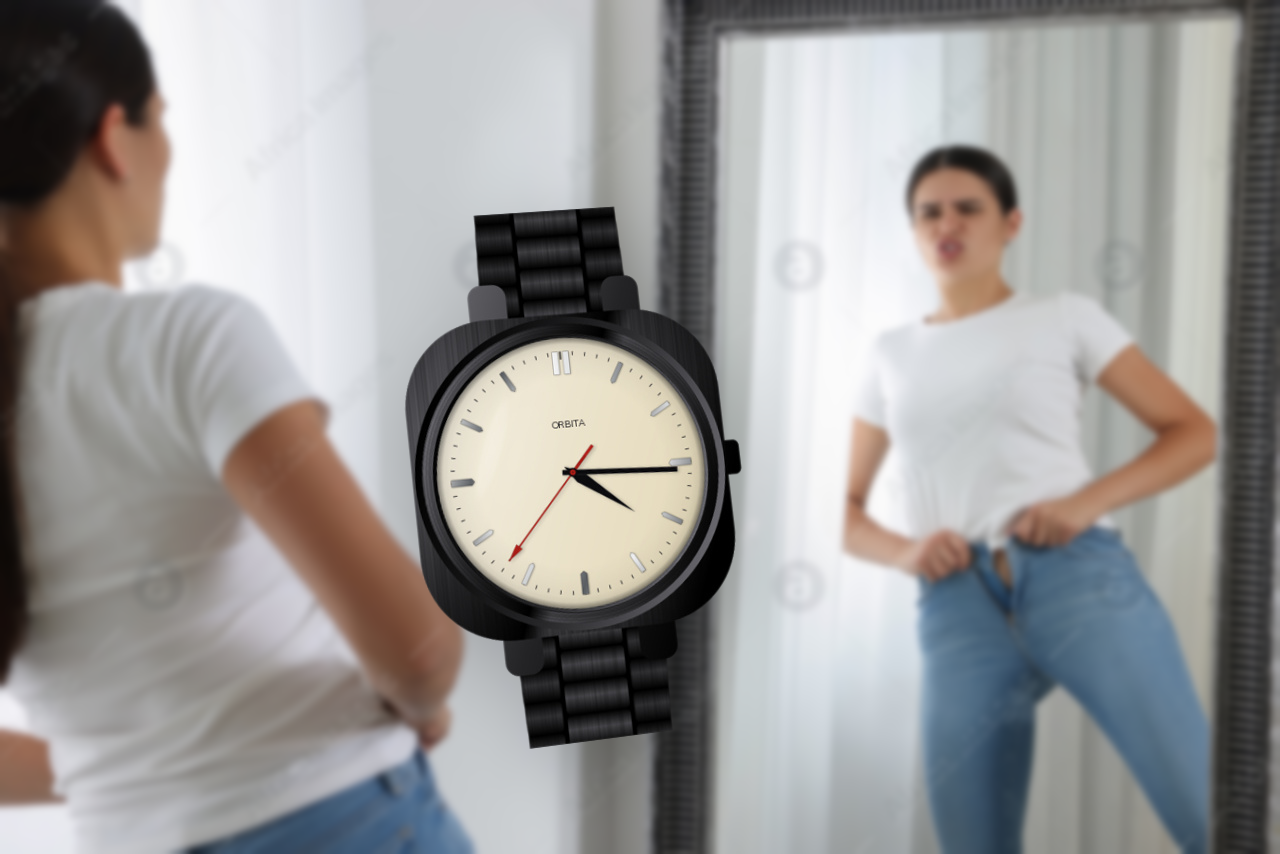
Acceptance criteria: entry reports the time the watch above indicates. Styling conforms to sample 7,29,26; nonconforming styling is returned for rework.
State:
4,15,37
